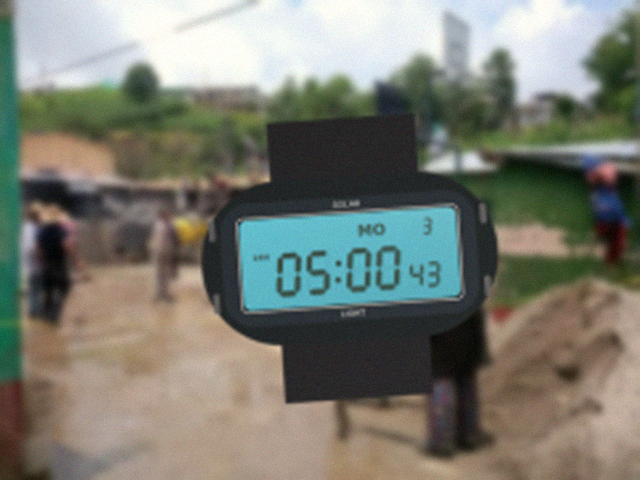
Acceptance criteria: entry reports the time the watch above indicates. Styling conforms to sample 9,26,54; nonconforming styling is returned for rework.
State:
5,00,43
